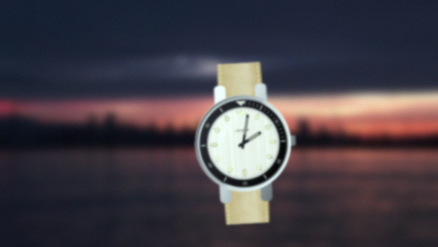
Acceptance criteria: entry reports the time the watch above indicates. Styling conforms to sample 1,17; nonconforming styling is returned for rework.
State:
2,02
